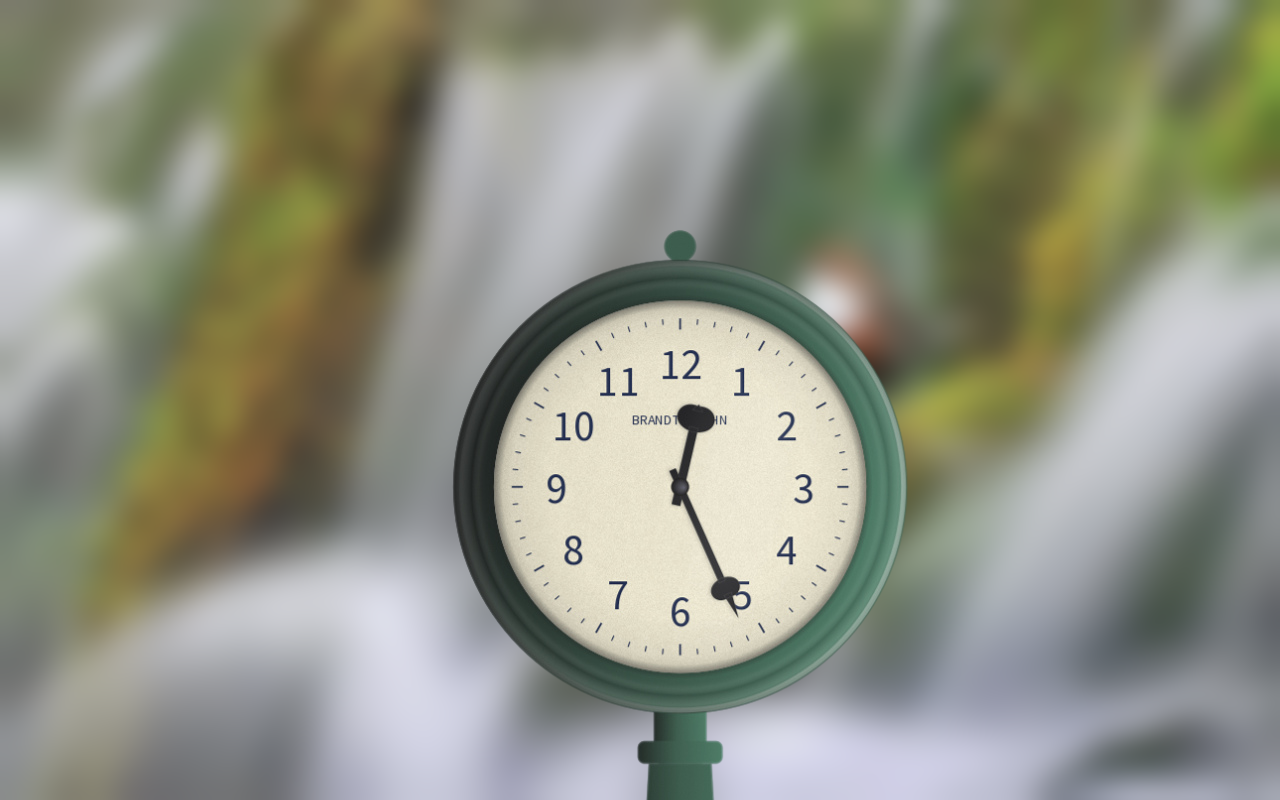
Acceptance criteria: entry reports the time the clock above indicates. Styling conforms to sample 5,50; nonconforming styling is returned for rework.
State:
12,26
